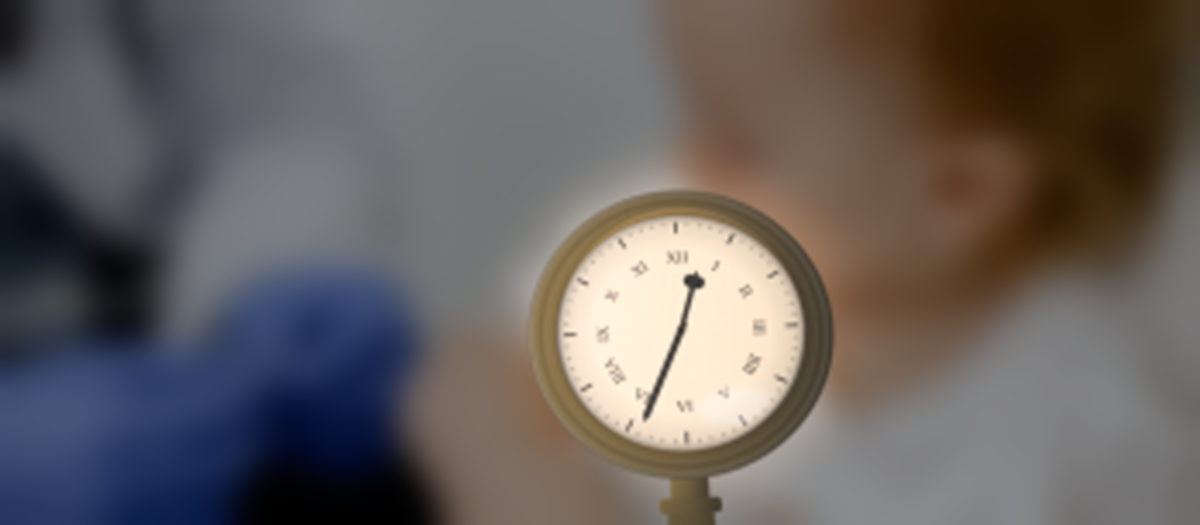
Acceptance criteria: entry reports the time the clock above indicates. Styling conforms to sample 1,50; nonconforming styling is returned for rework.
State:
12,34
